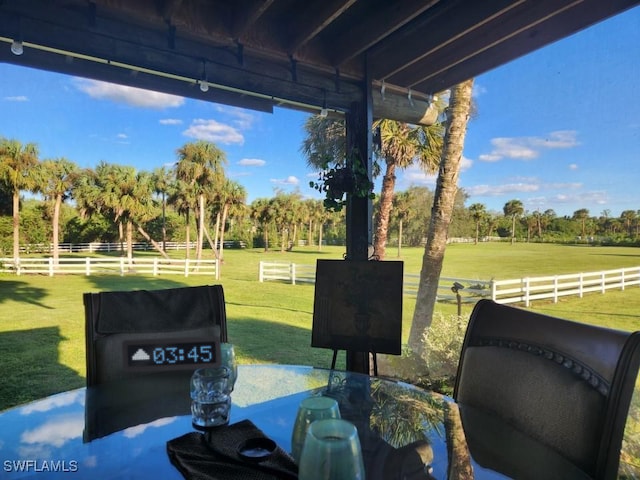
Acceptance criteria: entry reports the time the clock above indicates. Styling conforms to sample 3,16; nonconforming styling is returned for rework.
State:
3,45
